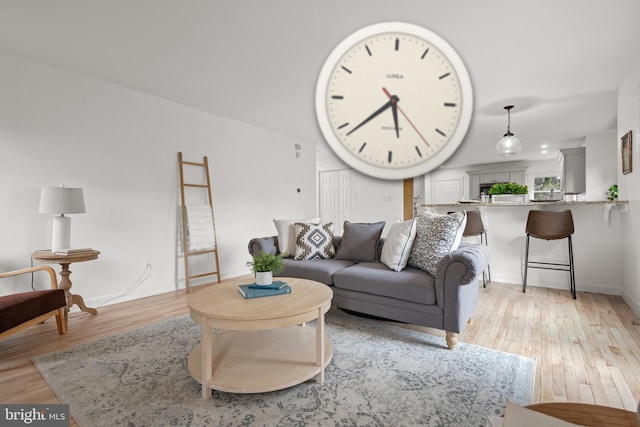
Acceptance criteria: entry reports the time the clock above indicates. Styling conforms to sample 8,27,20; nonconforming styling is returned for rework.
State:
5,38,23
